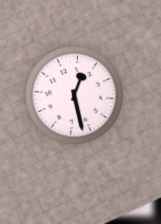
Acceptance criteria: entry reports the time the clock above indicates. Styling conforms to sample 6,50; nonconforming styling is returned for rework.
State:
1,32
